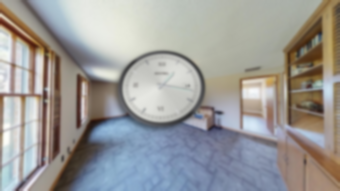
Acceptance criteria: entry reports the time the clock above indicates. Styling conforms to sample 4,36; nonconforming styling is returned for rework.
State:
1,17
